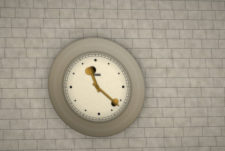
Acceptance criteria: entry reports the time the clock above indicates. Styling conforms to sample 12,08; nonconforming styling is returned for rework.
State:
11,22
